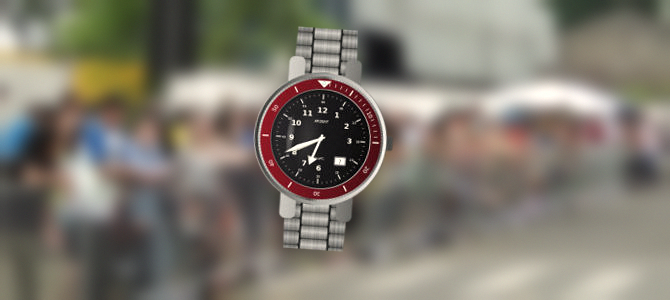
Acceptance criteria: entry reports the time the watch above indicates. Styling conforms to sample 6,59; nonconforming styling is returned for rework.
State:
6,41
